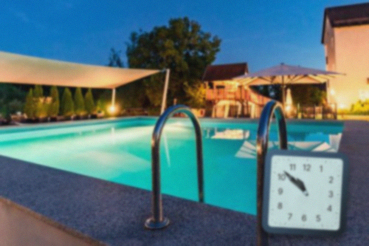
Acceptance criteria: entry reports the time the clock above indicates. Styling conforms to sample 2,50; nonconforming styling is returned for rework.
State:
10,52
